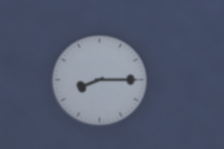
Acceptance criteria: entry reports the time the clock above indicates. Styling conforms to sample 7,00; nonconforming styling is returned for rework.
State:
8,15
